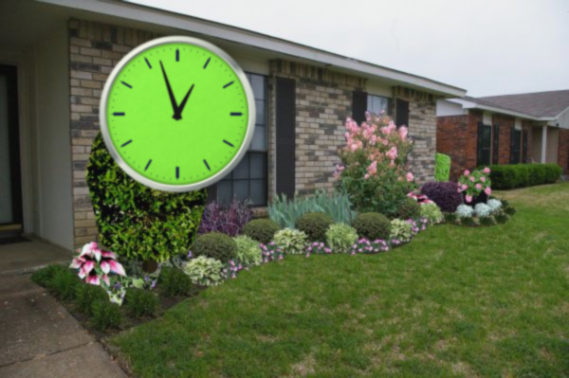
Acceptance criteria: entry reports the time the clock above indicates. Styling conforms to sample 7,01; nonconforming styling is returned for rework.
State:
12,57
